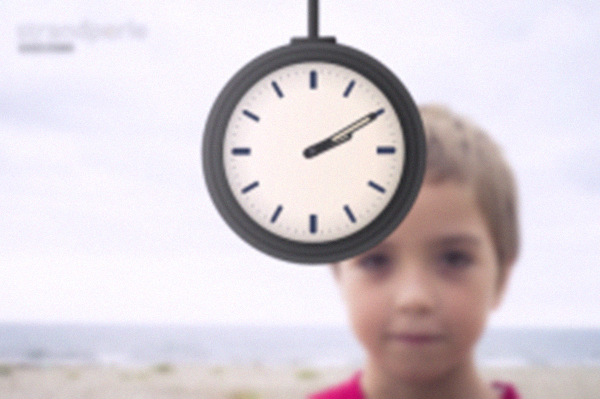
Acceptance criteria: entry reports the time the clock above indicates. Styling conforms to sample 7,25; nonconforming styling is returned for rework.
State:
2,10
